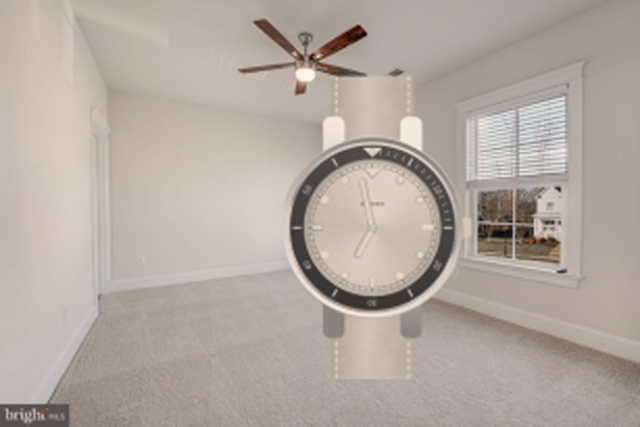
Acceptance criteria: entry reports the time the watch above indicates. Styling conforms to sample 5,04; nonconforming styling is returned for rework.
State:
6,58
